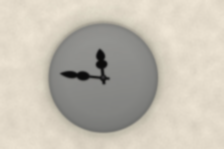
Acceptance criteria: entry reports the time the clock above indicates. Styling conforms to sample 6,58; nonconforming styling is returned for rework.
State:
11,46
